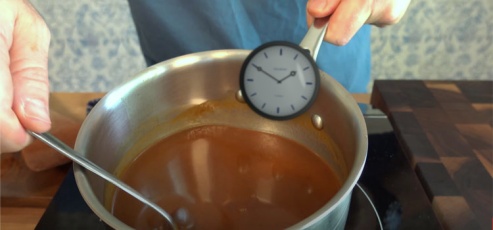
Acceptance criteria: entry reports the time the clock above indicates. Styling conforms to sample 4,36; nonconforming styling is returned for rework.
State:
1,50
